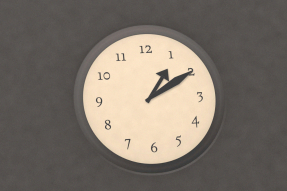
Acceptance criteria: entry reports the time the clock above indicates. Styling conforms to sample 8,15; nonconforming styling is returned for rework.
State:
1,10
